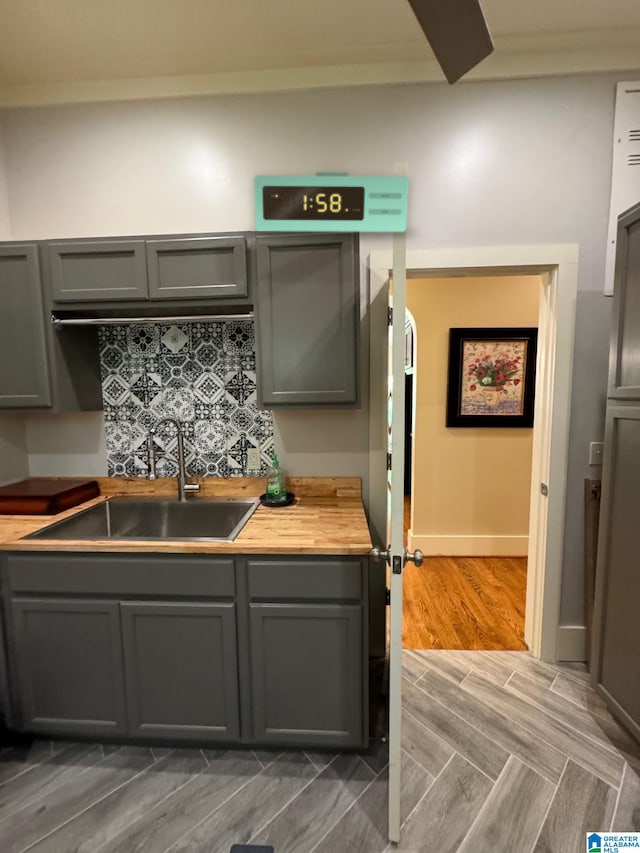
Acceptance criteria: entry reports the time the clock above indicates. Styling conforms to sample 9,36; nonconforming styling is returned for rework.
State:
1,58
